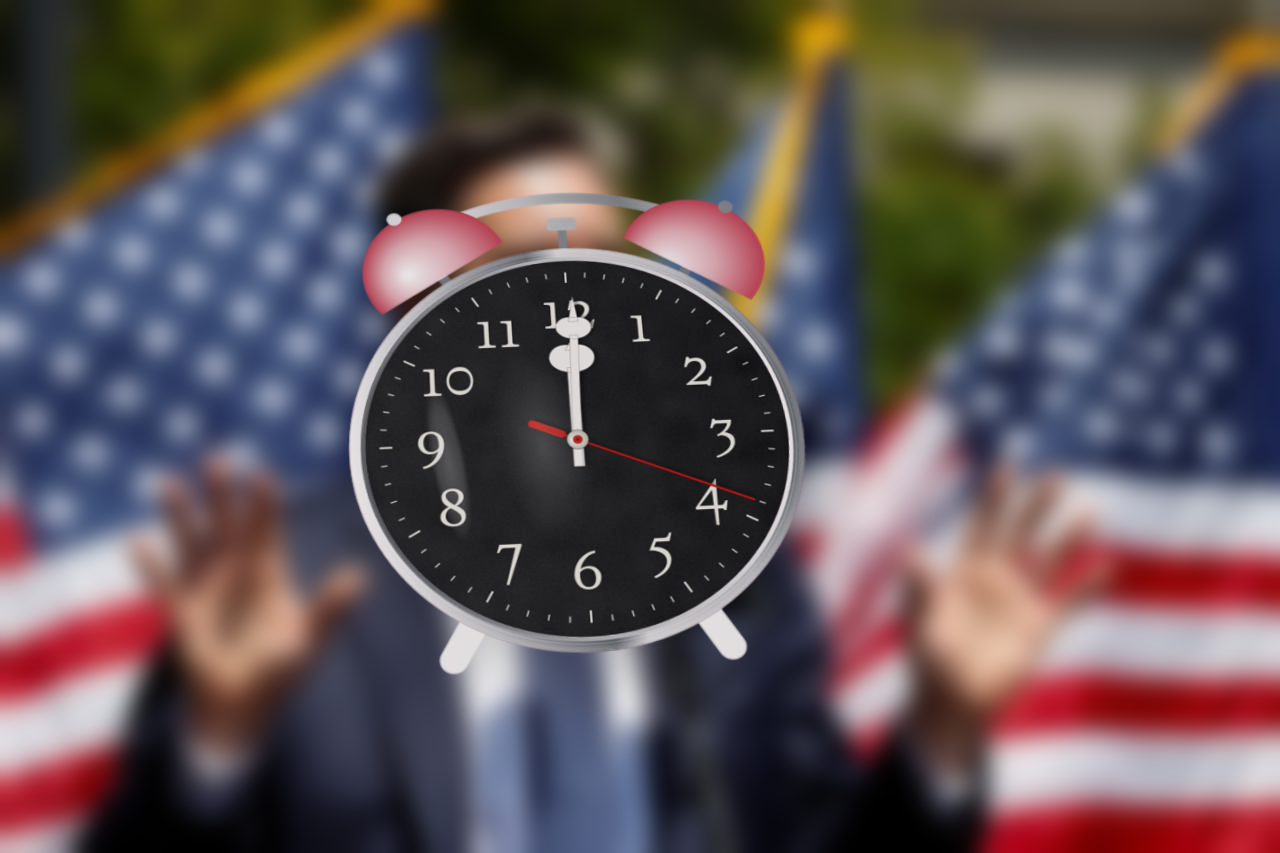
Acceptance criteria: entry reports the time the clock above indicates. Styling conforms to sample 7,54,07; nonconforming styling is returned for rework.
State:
12,00,19
